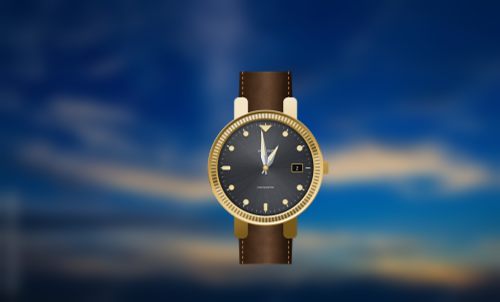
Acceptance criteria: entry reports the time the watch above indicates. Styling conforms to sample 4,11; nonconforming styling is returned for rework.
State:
12,59
